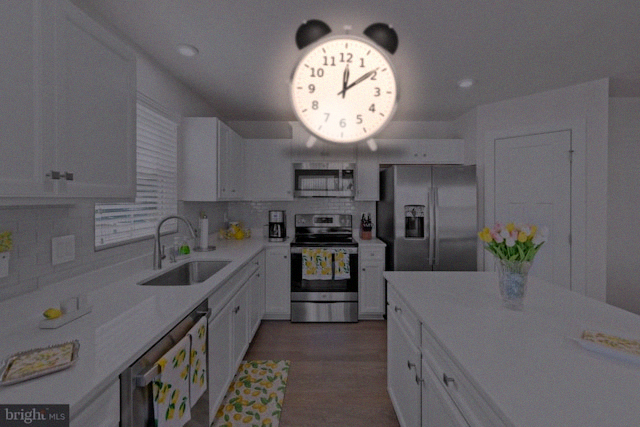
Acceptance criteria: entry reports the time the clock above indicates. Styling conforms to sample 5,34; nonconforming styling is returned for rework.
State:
12,09
